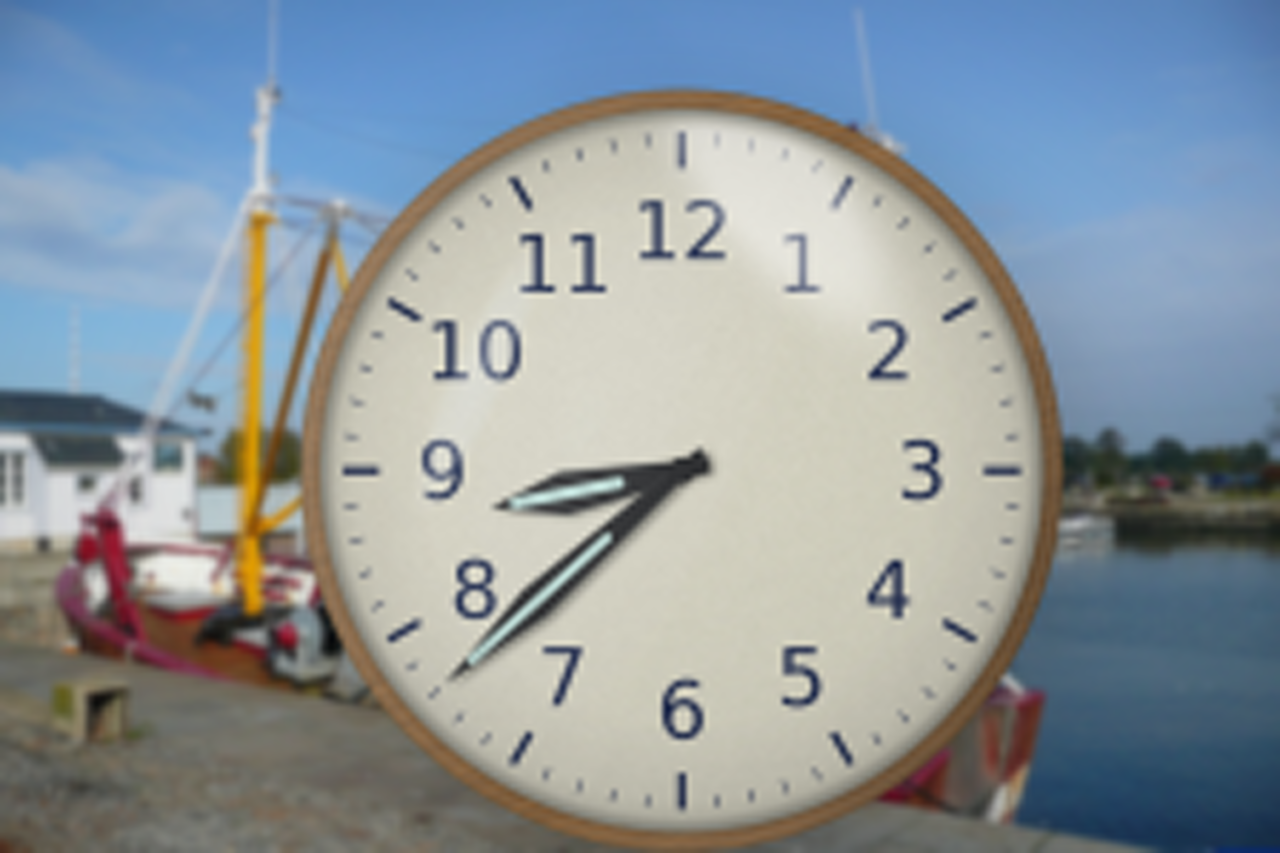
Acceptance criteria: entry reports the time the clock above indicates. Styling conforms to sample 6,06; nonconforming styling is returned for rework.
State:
8,38
